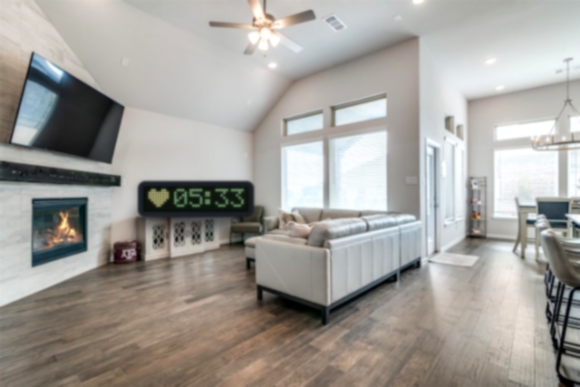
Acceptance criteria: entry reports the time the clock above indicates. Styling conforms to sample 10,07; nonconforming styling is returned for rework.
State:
5,33
